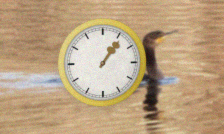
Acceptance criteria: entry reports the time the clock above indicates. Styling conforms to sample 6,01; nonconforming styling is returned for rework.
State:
1,06
